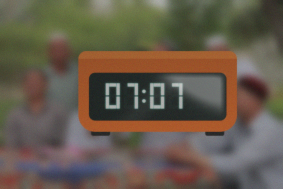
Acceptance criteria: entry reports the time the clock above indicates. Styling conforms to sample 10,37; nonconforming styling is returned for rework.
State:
7,07
